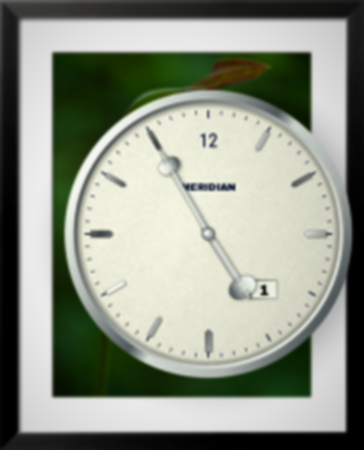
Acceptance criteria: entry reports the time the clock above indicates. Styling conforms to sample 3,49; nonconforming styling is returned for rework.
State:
4,55
